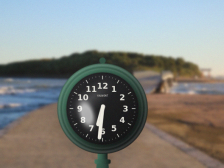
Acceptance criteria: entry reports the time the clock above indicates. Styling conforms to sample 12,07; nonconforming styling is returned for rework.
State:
6,31
